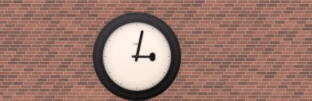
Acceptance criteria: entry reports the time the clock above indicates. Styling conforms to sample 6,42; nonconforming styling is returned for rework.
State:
3,02
